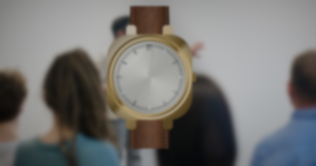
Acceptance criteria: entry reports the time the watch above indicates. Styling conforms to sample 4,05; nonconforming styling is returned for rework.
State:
6,01
